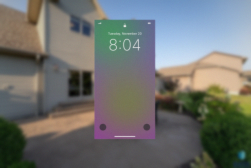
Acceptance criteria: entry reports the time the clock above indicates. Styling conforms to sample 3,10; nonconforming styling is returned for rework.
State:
8,04
